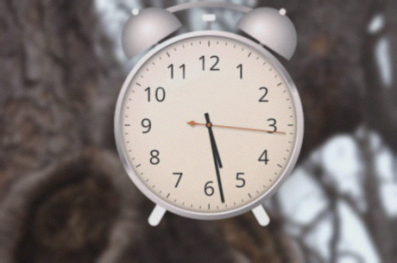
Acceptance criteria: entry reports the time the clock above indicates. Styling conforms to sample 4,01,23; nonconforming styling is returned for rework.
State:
5,28,16
